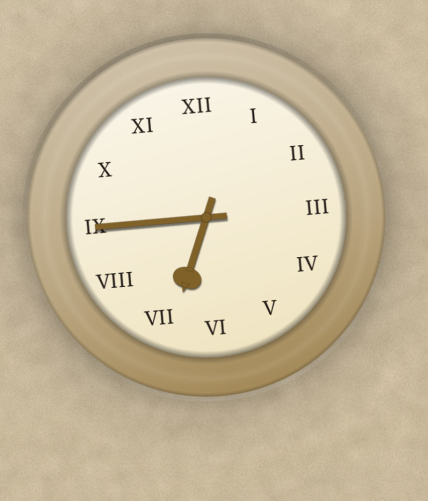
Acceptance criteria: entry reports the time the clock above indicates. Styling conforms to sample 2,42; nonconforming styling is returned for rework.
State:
6,45
